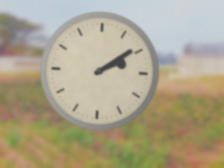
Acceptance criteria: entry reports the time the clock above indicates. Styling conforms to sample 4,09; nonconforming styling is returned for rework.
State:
2,09
